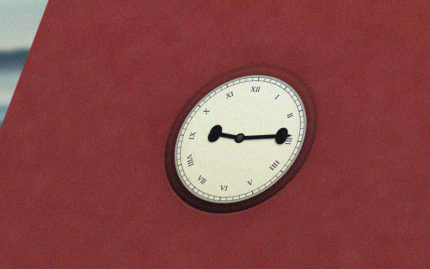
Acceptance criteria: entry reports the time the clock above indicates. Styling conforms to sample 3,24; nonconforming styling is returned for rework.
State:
9,14
